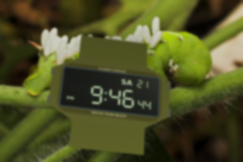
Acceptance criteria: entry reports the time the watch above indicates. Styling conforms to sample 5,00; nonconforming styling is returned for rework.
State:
9,46
